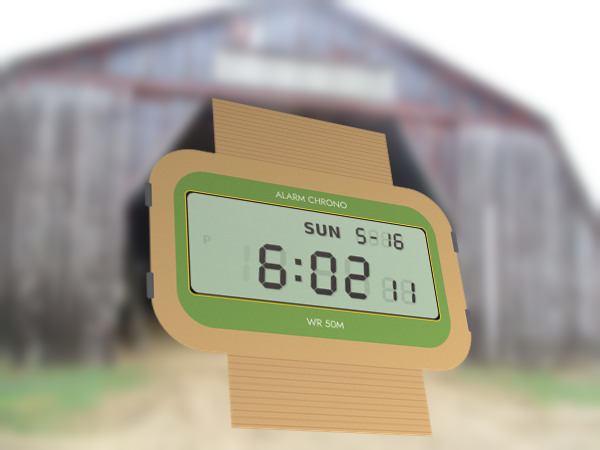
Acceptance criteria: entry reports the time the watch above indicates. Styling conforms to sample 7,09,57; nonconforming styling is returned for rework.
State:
6,02,11
